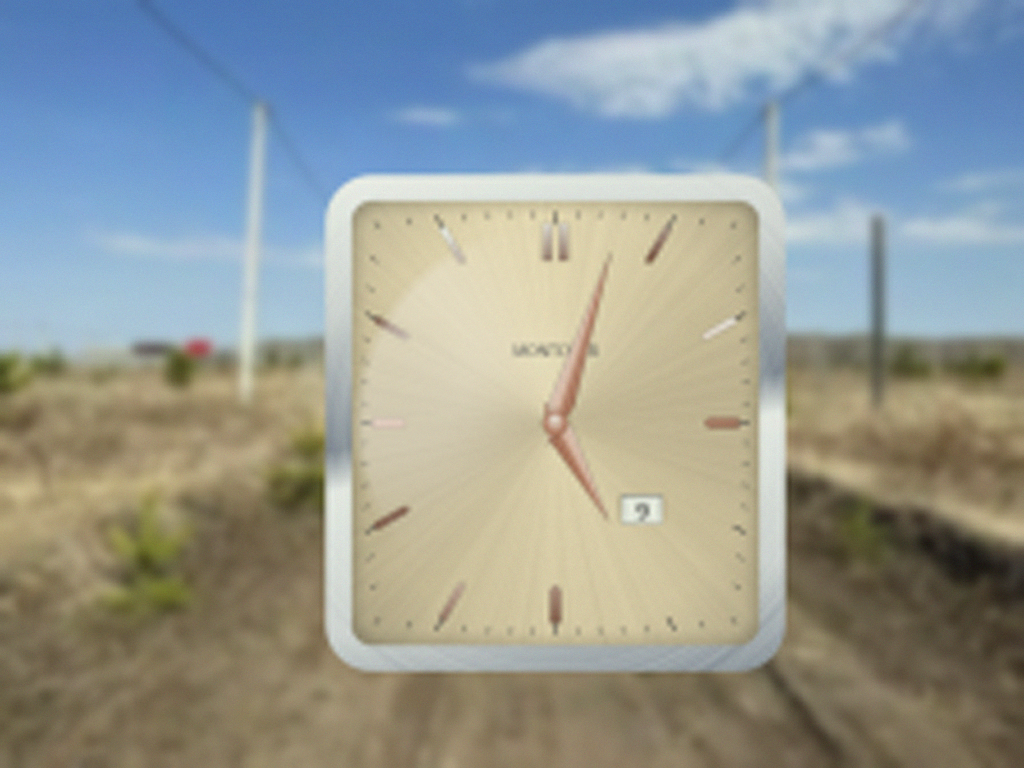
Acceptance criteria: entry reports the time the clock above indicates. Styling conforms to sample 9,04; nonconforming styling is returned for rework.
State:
5,03
